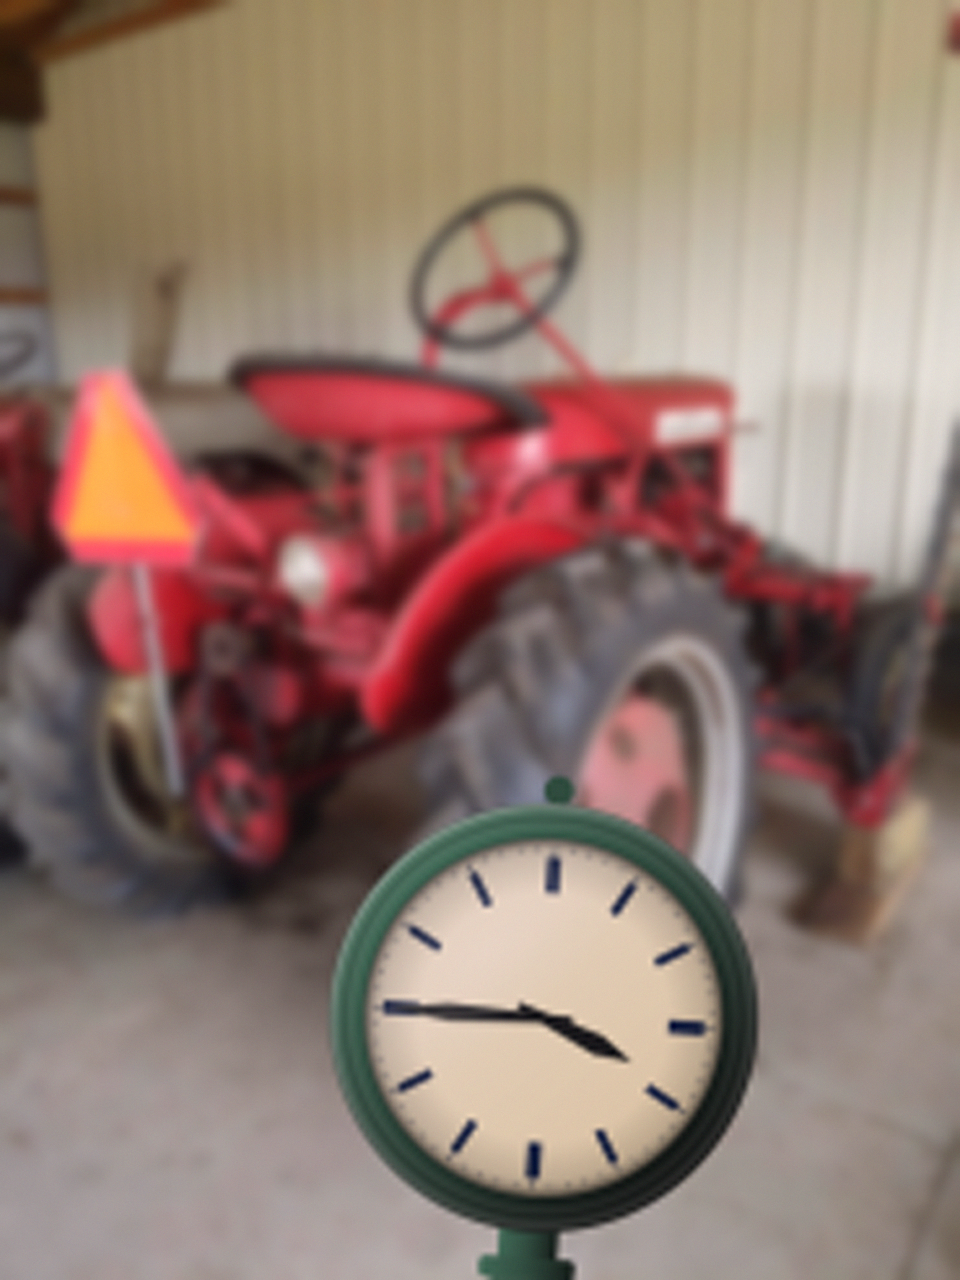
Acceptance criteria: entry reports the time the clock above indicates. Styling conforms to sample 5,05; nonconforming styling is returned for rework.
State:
3,45
